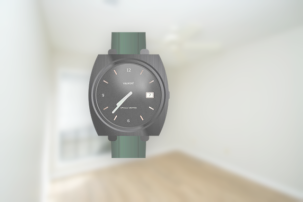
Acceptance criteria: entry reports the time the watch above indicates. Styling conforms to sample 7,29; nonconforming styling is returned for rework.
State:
7,37
